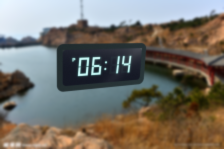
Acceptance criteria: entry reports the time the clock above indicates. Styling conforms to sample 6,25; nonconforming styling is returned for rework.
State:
6,14
